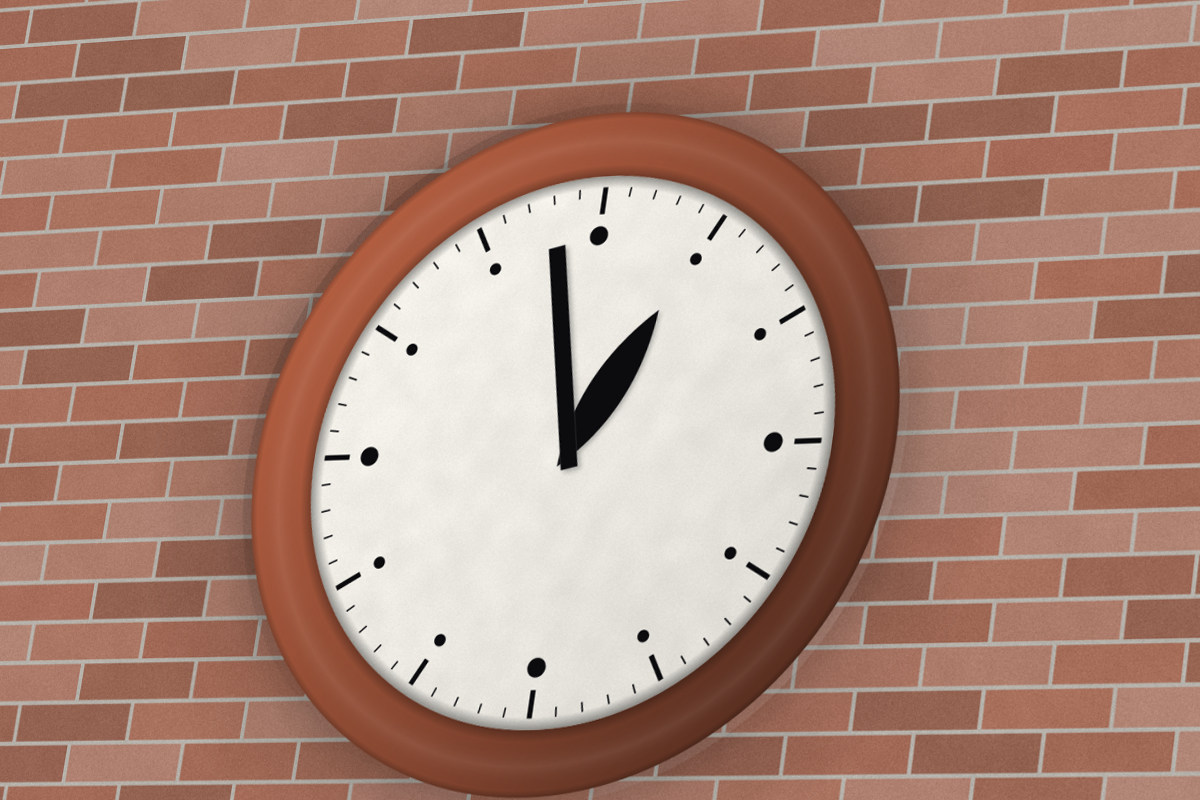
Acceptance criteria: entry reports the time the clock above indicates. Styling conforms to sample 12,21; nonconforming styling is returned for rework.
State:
12,58
